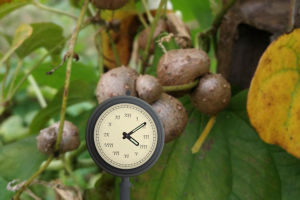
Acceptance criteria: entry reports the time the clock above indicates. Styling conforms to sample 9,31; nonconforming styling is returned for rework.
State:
4,09
